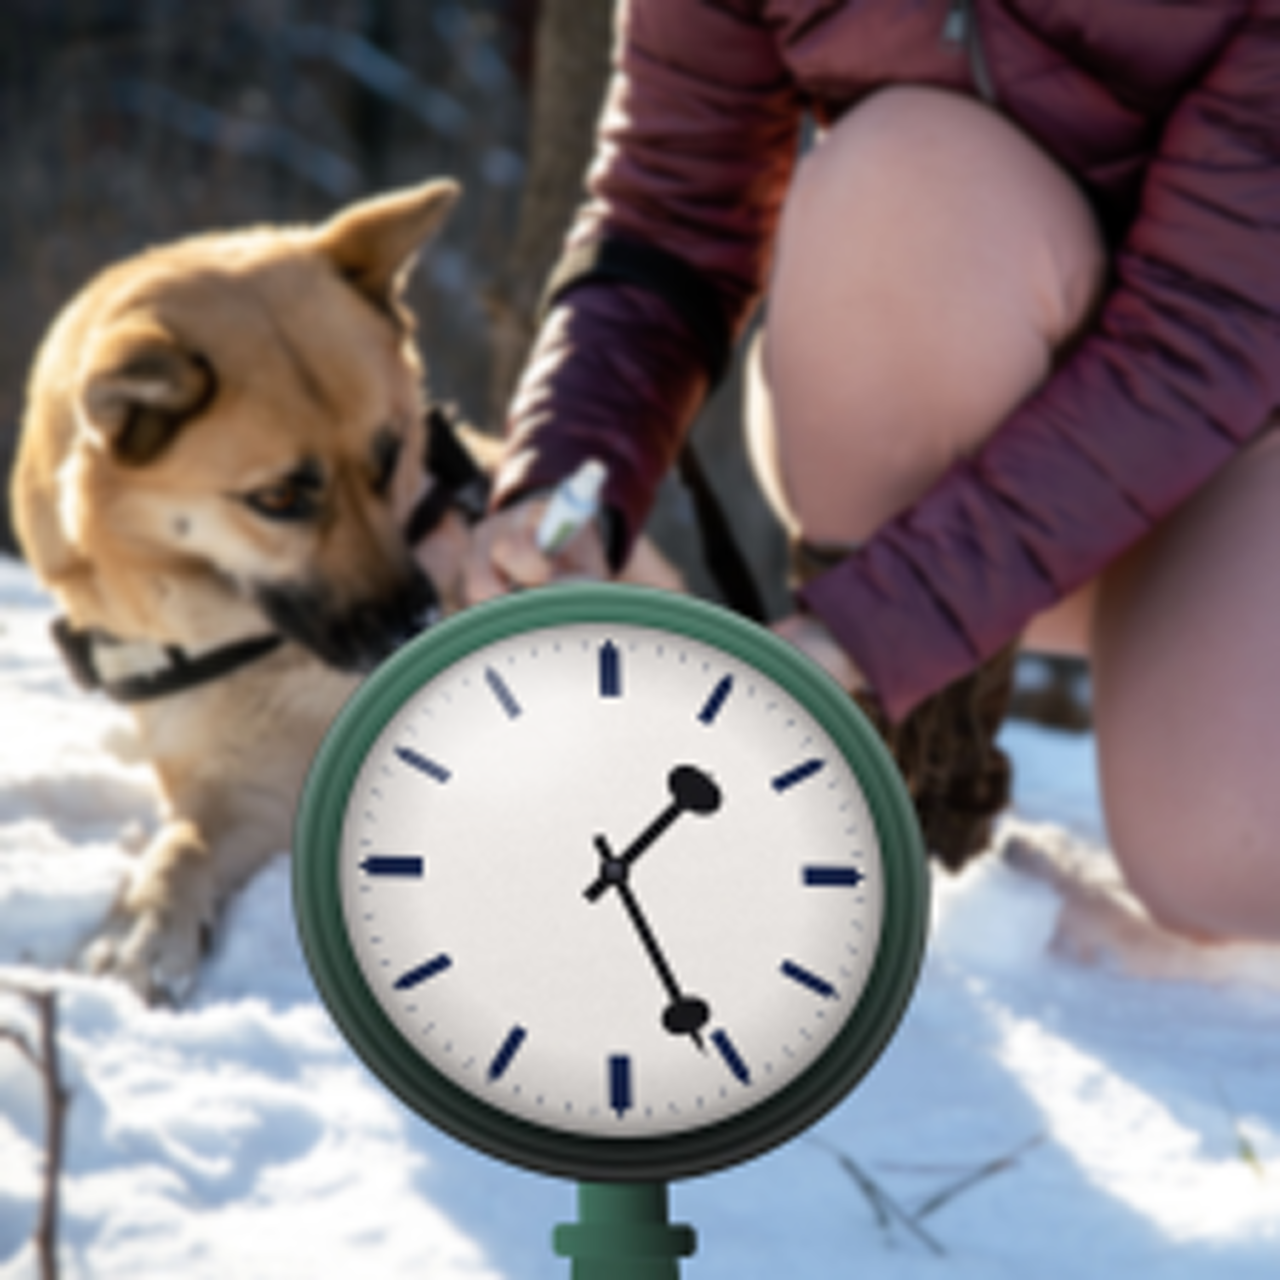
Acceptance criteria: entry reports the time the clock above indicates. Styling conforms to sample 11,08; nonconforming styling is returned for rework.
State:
1,26
